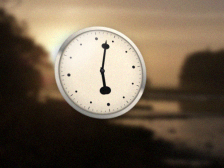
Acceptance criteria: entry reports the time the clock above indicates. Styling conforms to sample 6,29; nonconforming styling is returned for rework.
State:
6,03
